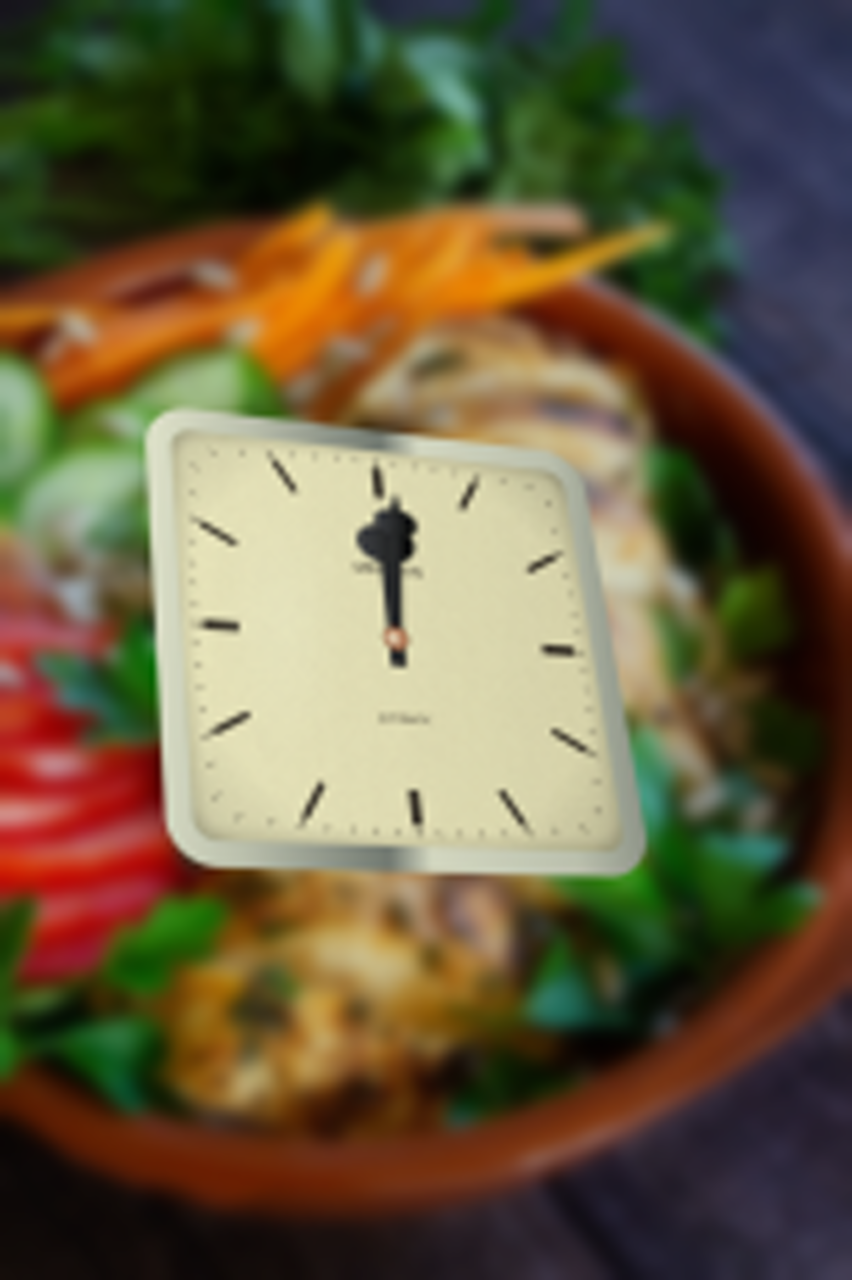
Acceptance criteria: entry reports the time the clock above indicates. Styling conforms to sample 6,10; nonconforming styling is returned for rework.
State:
12,01
